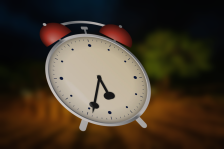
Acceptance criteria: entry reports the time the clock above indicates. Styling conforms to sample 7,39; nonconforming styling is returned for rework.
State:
5,34
